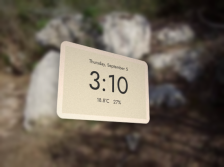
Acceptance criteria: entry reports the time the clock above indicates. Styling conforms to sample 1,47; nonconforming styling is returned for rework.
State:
3,10
